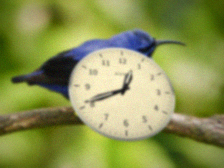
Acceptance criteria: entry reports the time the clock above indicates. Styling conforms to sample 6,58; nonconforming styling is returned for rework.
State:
12,41
